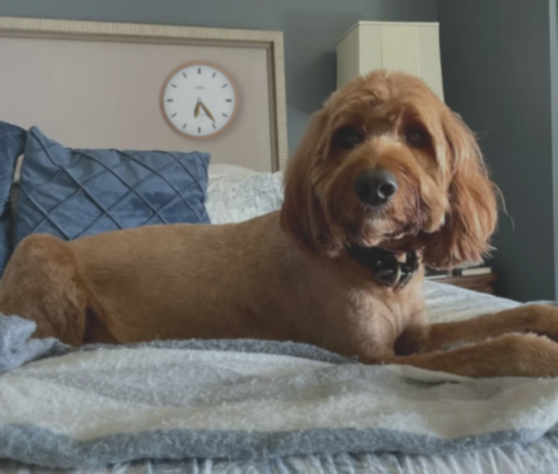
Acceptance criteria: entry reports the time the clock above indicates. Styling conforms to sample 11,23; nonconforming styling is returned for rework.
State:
6,24
